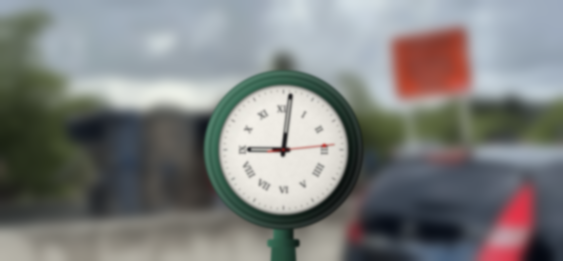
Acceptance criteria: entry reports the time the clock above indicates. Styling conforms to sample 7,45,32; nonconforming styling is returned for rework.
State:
9,01,14
